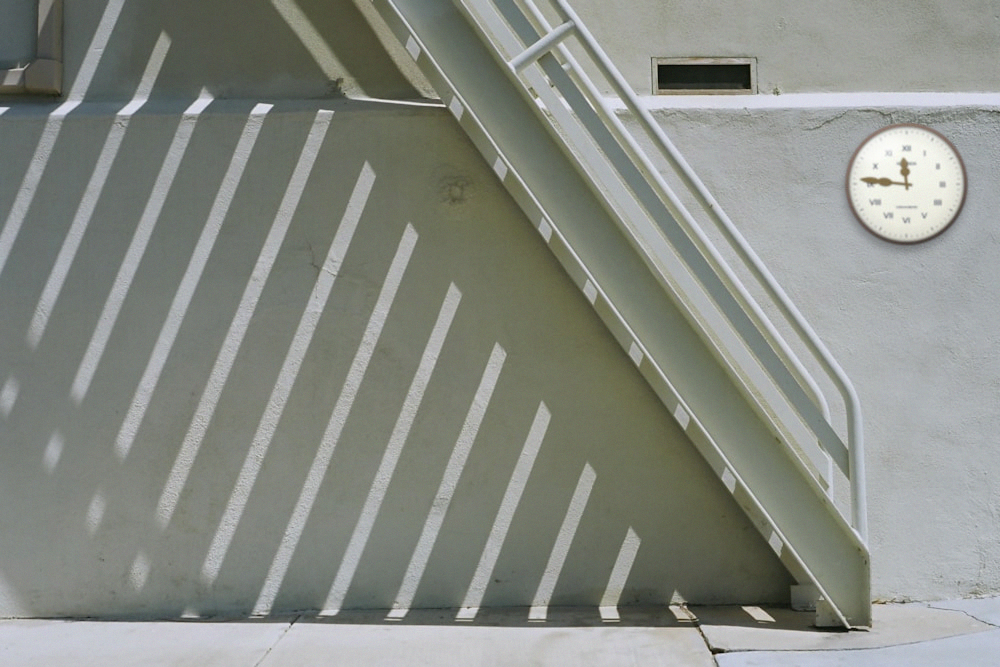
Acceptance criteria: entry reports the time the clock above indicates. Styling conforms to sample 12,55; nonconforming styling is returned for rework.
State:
11,46
